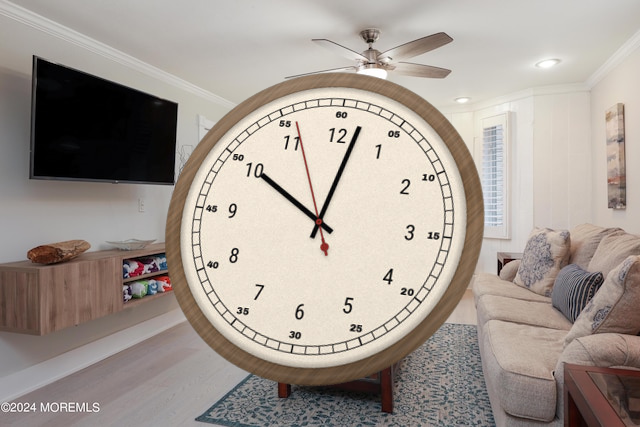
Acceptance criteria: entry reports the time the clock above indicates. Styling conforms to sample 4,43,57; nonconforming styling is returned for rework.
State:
10,01,56
